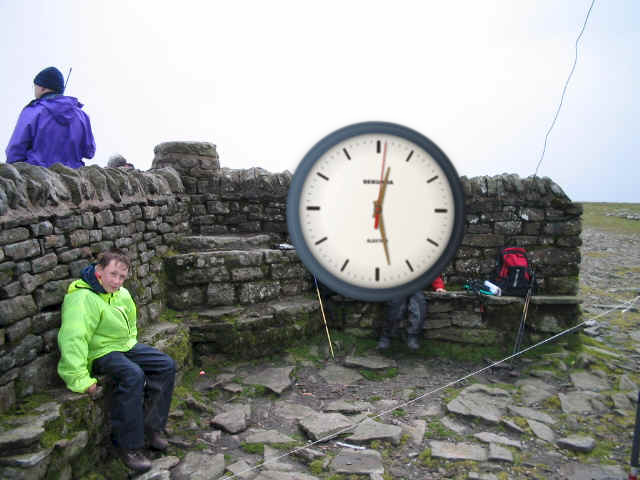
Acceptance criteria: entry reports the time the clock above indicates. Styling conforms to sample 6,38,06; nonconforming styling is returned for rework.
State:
12,28,01
